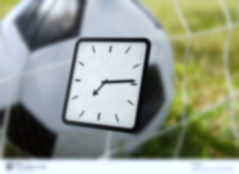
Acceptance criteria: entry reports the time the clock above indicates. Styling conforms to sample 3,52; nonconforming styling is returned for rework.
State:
7,14
